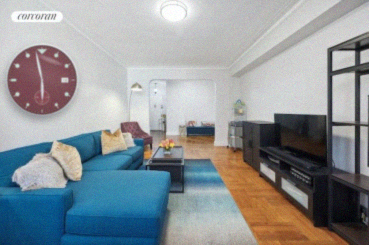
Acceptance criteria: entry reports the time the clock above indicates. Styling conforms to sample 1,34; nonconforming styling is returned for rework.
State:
5,58
